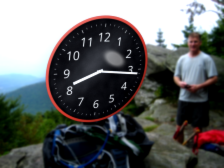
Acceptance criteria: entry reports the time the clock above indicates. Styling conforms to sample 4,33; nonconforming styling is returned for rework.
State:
8,16
